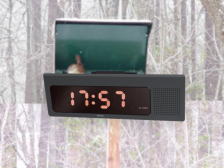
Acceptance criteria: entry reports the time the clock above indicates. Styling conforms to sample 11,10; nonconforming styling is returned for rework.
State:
17,57
